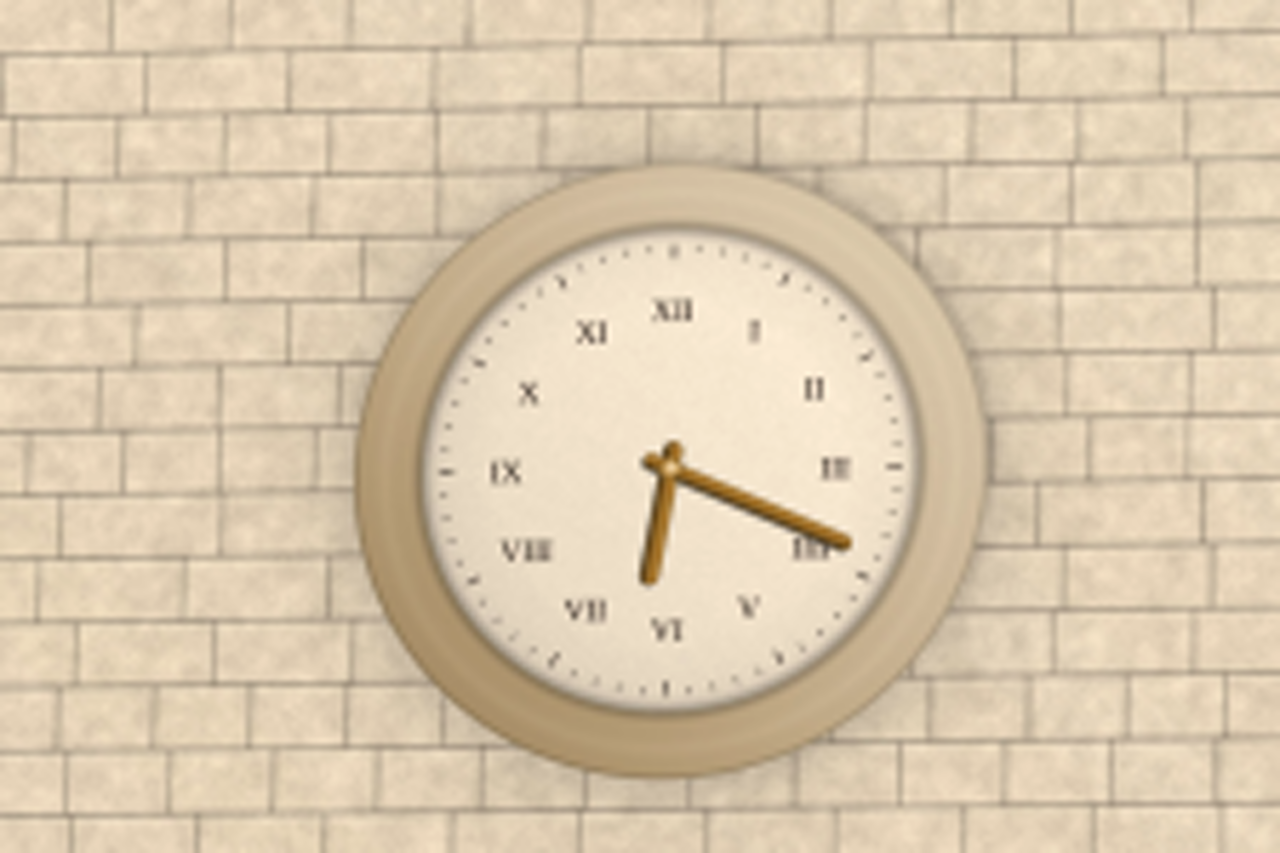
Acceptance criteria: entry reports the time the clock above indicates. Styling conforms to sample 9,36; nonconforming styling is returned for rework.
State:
6,19
